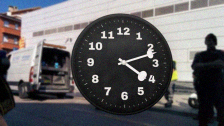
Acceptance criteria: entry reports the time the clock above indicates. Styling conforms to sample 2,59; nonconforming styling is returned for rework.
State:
4,12
